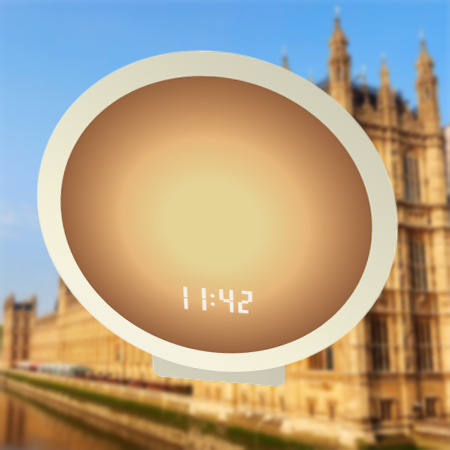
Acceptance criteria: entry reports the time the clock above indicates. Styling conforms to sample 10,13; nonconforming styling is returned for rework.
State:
11,42
